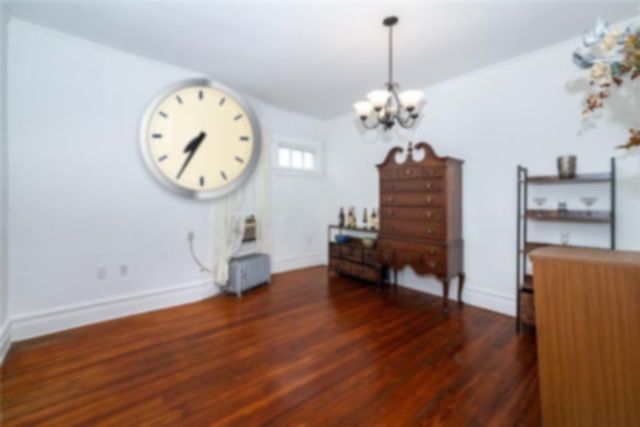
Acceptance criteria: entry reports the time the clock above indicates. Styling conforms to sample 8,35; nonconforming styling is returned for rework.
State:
7,35
